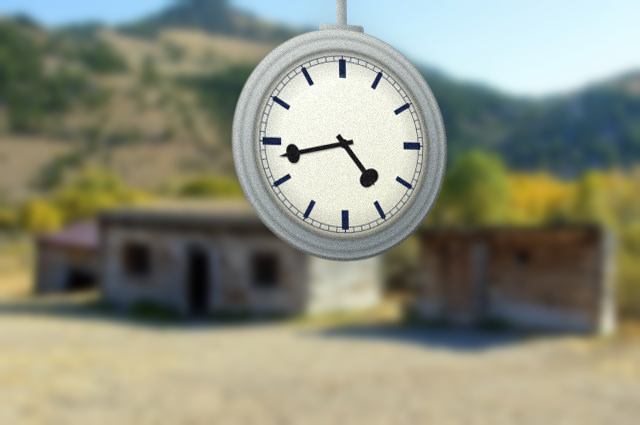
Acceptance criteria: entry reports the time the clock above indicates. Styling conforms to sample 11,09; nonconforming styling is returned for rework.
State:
4,43
